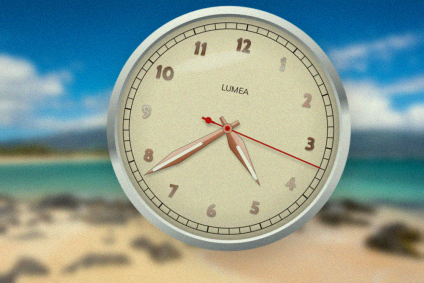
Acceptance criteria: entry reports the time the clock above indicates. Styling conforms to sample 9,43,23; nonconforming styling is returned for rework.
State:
4,38,17
